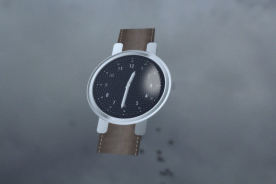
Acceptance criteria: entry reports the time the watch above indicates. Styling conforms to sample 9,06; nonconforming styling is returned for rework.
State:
12,31
